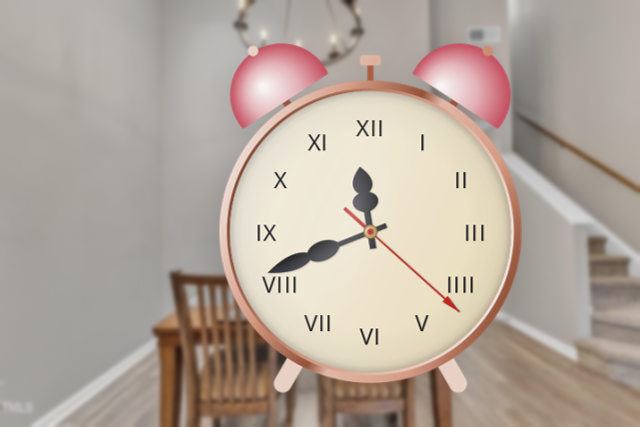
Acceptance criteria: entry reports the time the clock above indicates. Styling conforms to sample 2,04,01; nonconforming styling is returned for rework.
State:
11,41,22
